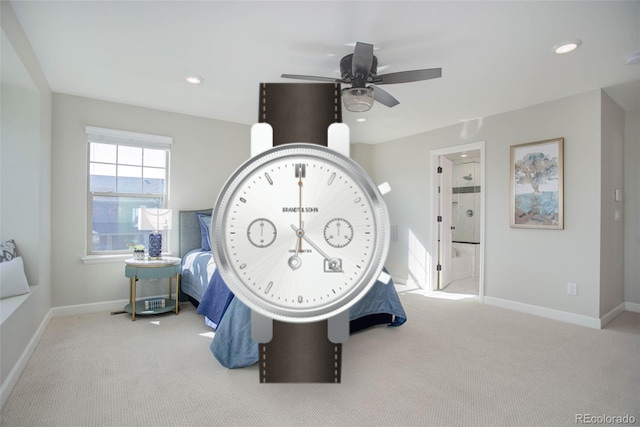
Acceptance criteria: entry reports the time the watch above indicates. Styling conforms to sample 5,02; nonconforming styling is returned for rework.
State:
6,22
